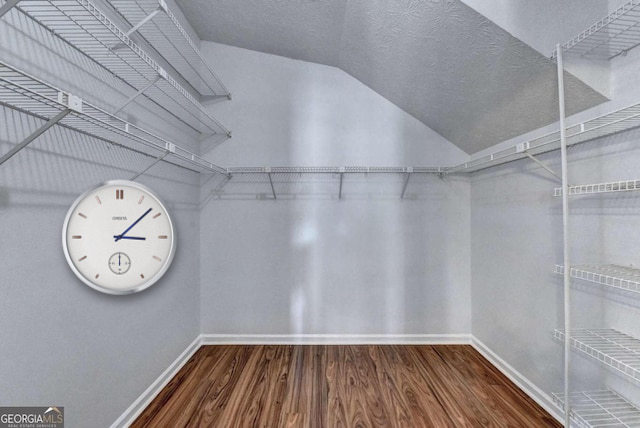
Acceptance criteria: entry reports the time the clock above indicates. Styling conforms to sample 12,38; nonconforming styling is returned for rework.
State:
3,08
